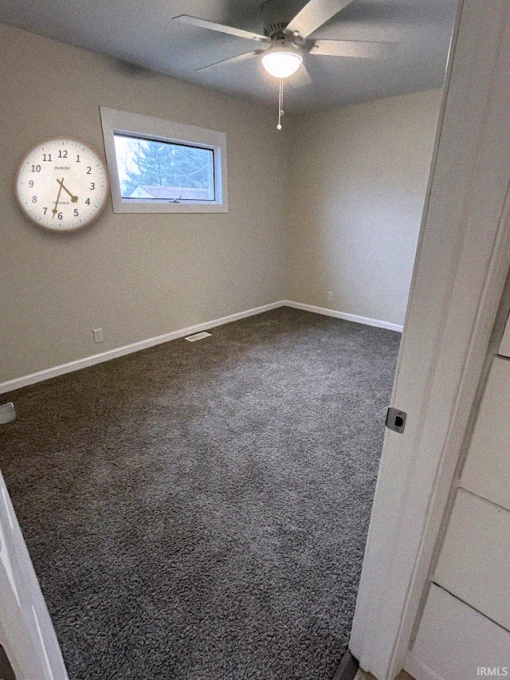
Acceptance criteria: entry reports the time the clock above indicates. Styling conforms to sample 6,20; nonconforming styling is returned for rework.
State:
4,32
